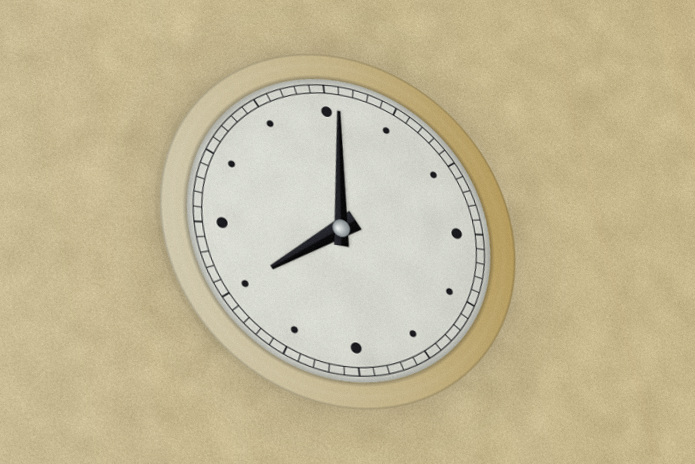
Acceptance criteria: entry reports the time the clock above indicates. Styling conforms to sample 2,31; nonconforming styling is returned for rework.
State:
8,01
